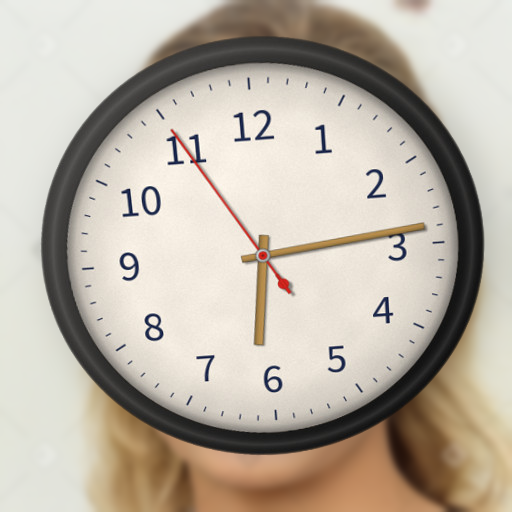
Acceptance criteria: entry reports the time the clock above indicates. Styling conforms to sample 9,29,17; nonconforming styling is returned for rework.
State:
6,13,55
